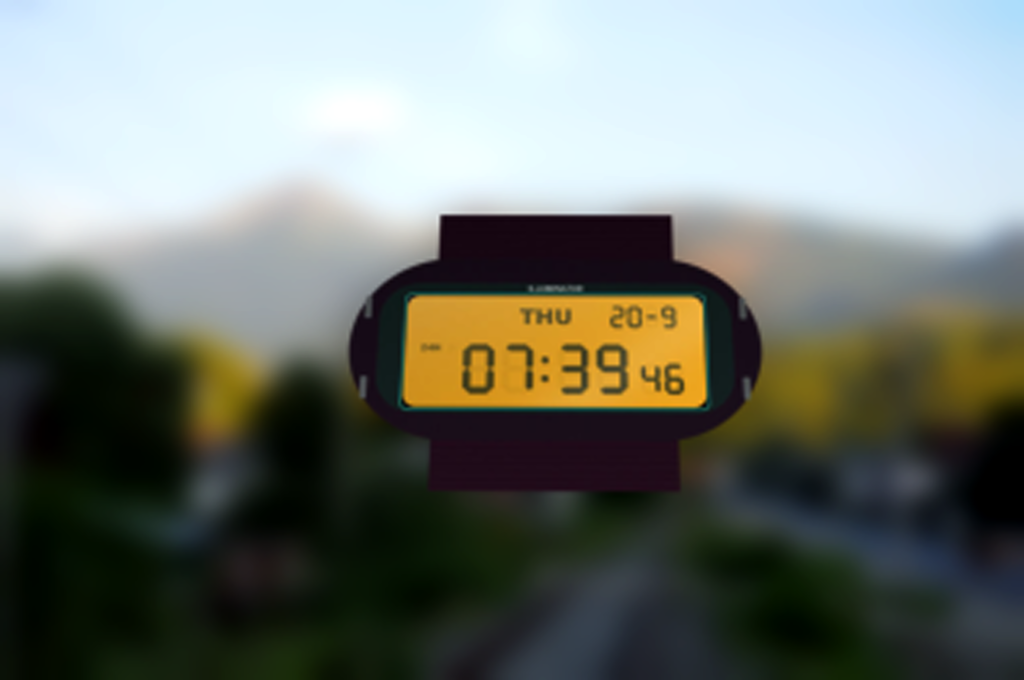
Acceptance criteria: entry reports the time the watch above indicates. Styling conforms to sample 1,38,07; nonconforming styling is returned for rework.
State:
7,39,46
